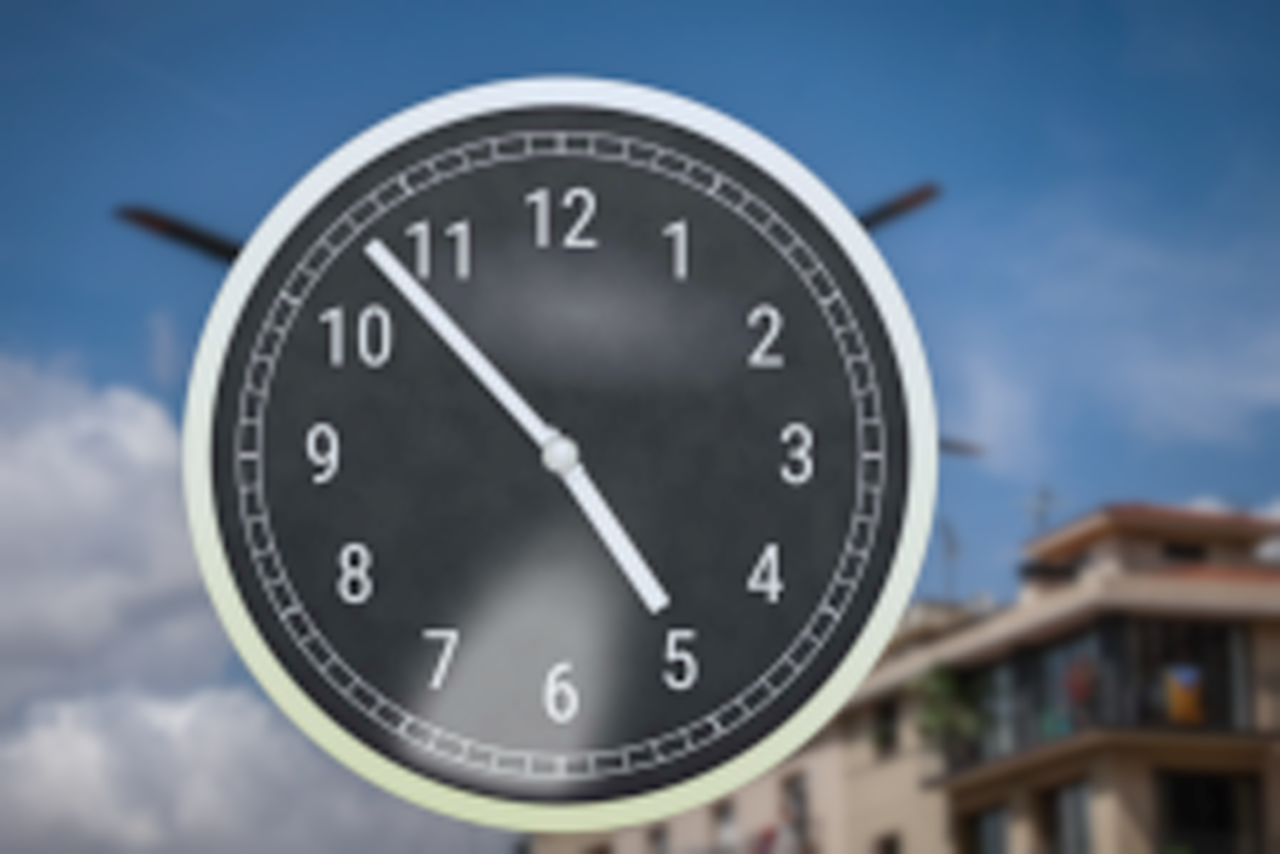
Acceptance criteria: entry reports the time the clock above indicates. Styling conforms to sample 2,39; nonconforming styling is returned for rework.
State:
4,53
